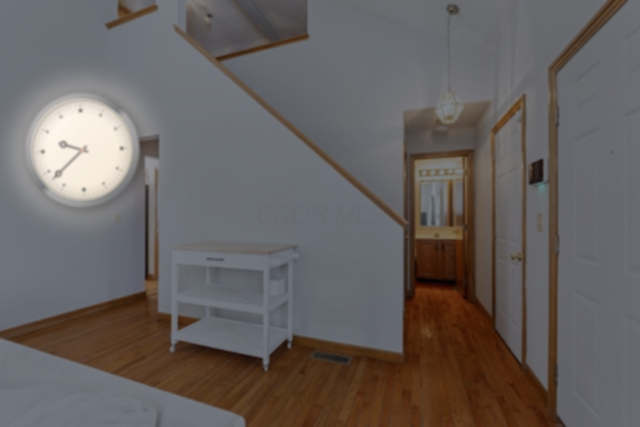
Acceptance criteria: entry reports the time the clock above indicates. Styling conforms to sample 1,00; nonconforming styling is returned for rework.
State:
9,38
